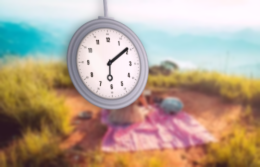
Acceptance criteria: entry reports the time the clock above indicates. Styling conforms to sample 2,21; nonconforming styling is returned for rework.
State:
6,09
